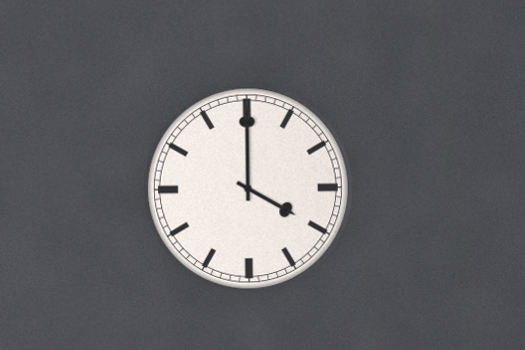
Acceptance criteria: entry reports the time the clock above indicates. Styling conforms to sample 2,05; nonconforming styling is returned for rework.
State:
4,00
